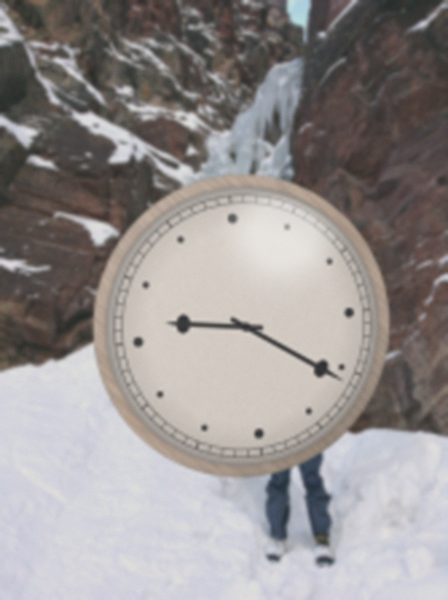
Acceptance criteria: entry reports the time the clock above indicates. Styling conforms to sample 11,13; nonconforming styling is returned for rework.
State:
9,21
